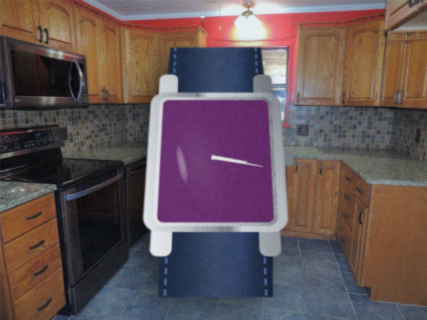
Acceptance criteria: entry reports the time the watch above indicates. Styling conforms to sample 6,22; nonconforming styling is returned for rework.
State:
3,17
